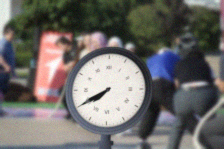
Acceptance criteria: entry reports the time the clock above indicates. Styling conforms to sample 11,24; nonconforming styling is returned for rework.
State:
7,40
